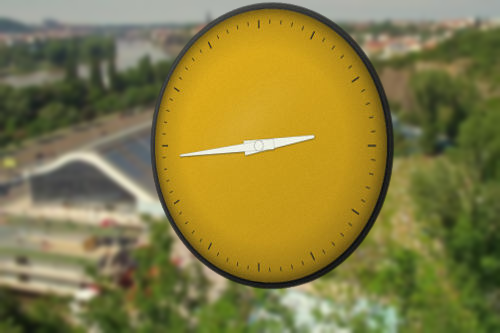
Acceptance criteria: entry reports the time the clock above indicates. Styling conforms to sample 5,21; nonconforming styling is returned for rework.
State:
2,44
